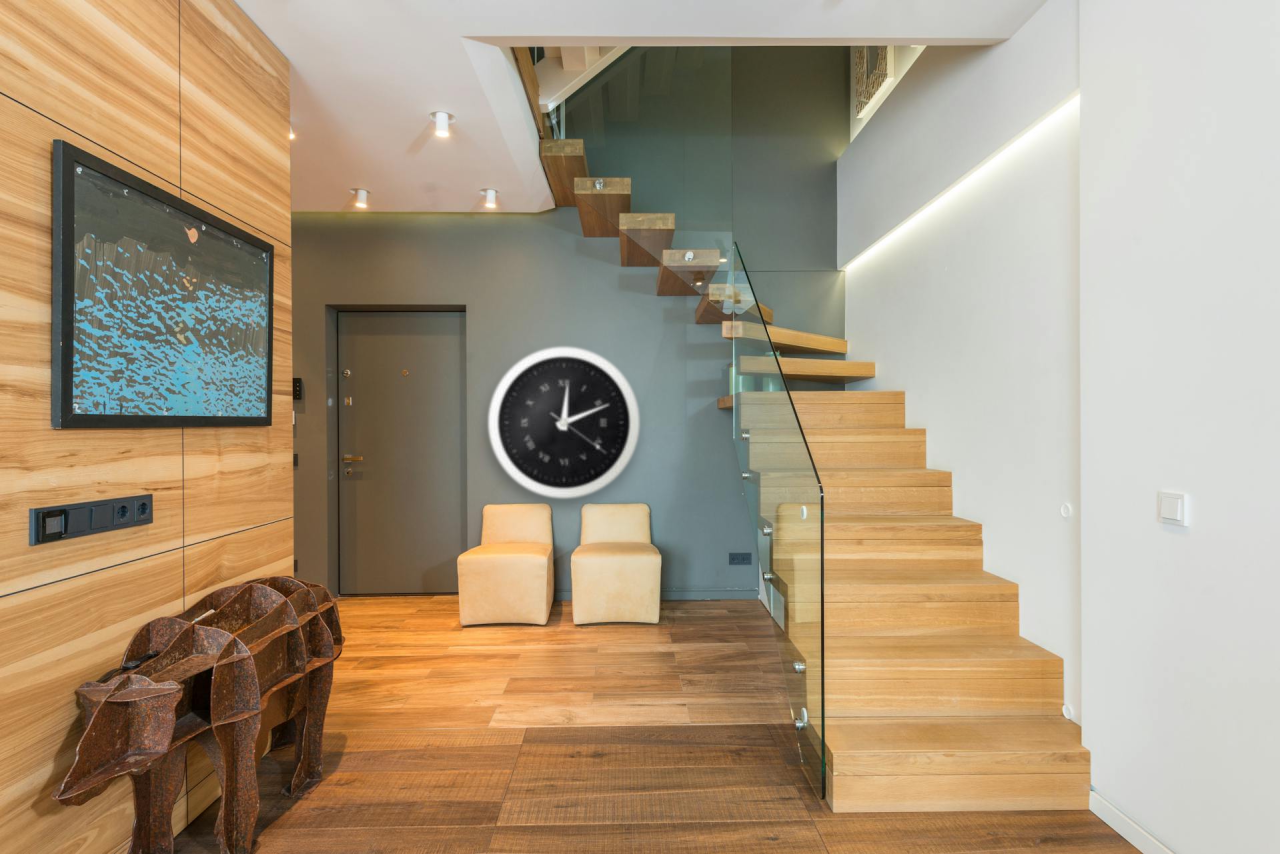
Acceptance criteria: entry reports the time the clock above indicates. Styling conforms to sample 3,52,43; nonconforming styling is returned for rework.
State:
12,11,21
